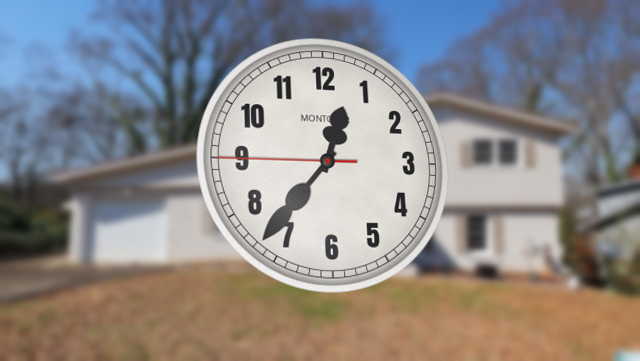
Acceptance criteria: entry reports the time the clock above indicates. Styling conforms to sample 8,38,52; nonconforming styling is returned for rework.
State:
12,36,45
